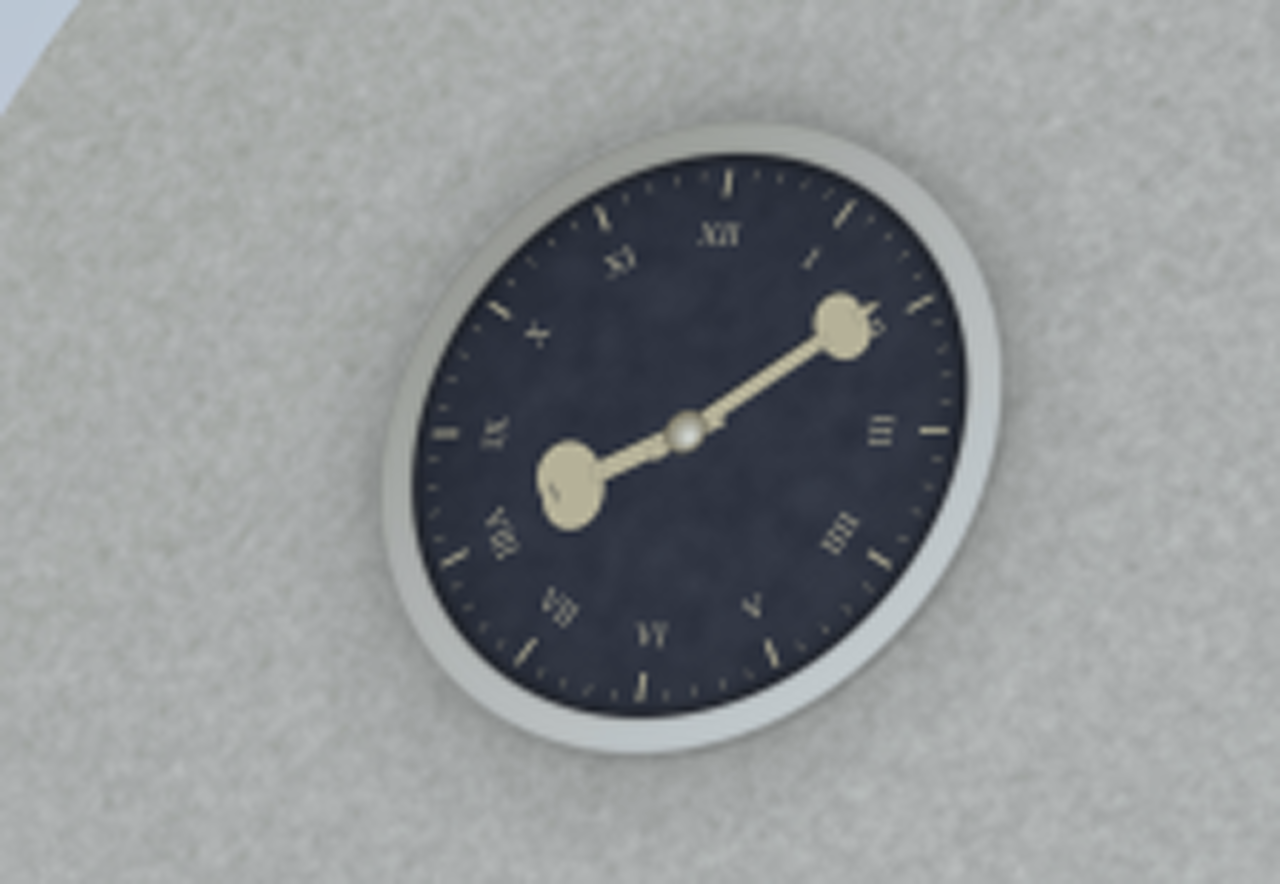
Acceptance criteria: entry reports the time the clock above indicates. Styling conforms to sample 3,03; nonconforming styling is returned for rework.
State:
8,09
